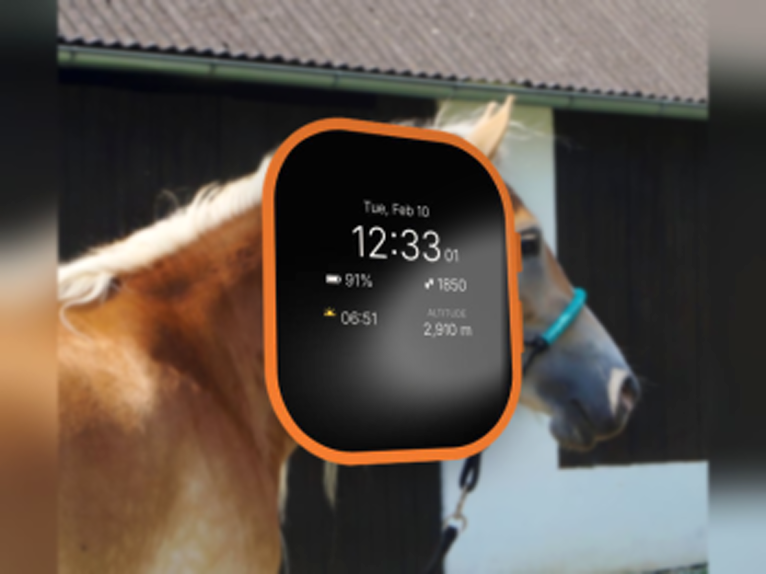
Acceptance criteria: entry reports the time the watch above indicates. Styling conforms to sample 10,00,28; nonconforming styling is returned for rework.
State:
12,33,01
